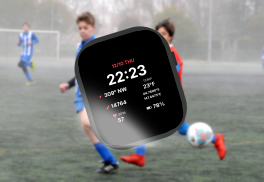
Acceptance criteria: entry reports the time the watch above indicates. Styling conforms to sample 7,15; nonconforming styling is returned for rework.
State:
22,23
